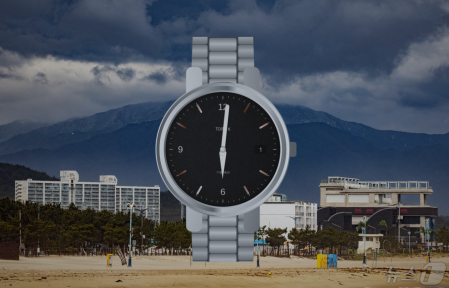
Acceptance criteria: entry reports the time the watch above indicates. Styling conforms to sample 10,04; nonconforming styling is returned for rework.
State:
6,01
